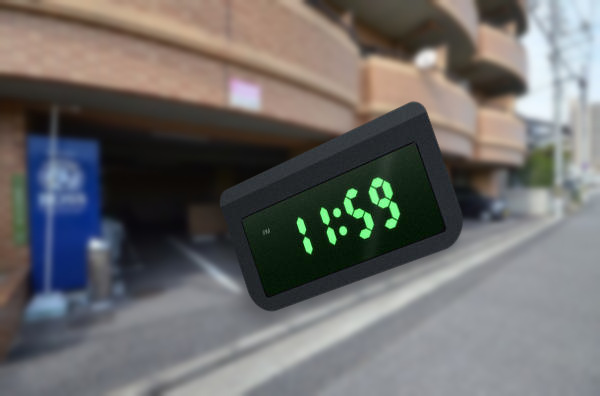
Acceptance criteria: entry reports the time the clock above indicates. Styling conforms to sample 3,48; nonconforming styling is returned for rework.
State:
11,59
